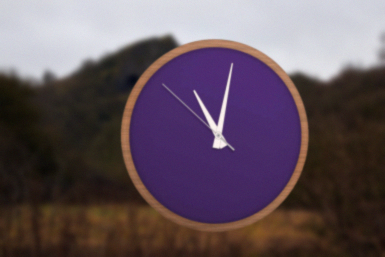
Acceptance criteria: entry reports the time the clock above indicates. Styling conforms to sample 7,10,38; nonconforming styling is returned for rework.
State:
11,01,52
